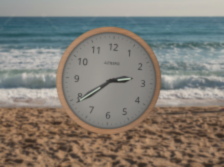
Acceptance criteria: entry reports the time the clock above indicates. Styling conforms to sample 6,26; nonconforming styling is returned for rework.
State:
2,39
